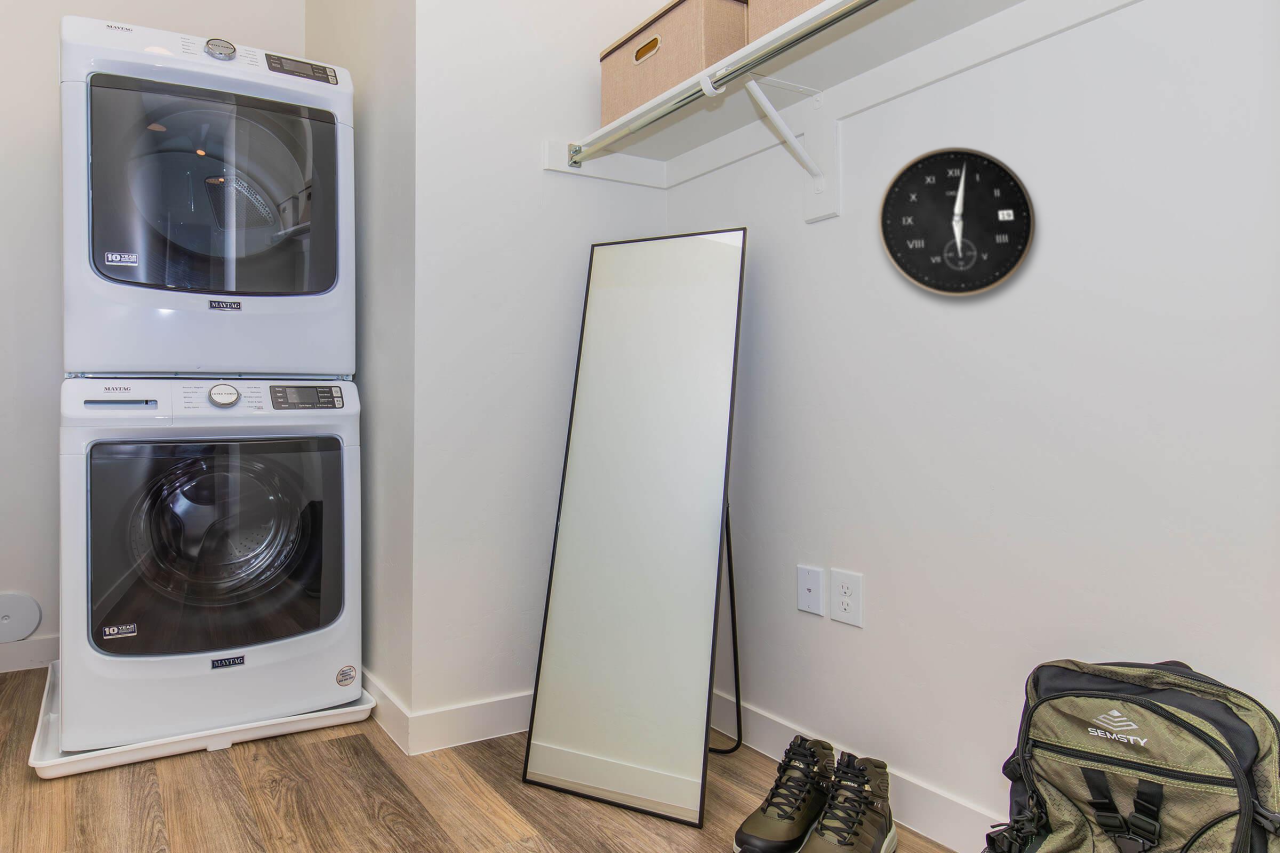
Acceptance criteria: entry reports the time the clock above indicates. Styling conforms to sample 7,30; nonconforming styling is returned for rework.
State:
6,02
